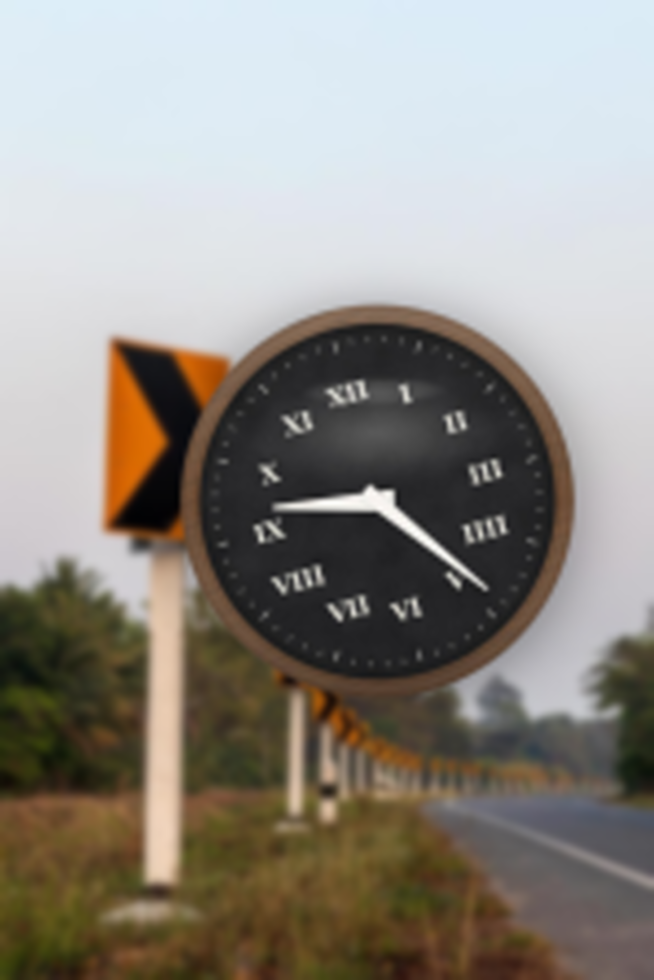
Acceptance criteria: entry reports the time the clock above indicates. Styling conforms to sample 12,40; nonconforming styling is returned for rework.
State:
9,24
